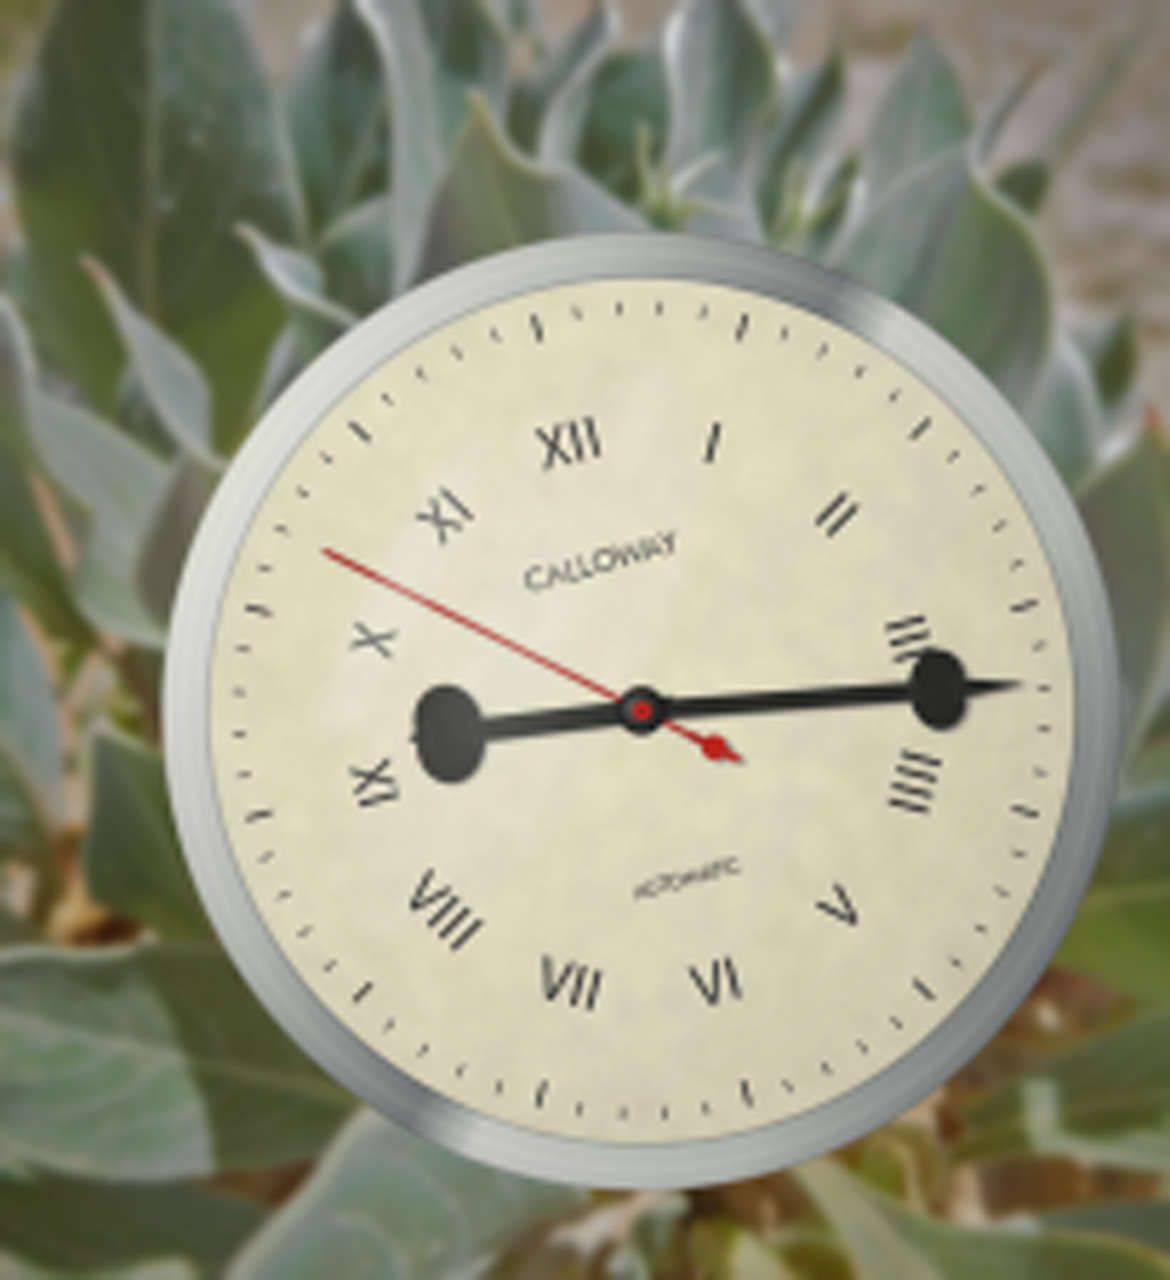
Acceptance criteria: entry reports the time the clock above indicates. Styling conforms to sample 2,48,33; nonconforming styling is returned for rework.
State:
9,16,52
